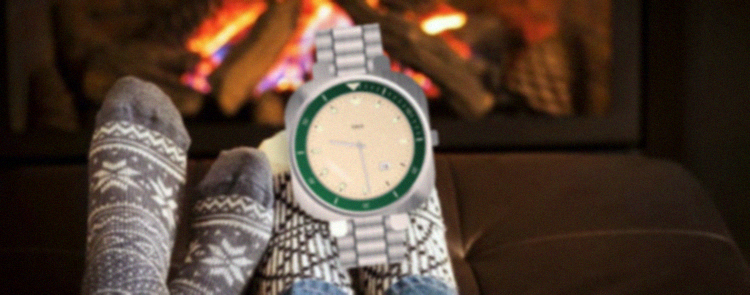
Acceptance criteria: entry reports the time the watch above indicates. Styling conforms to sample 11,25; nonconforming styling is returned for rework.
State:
9,29
